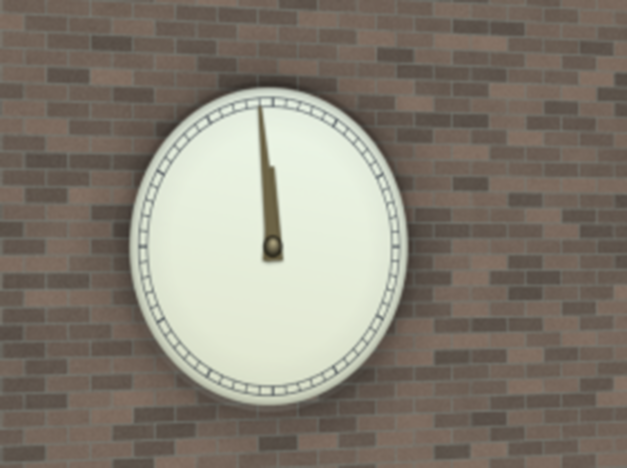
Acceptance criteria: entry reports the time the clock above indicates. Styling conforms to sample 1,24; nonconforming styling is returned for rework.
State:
11,59
